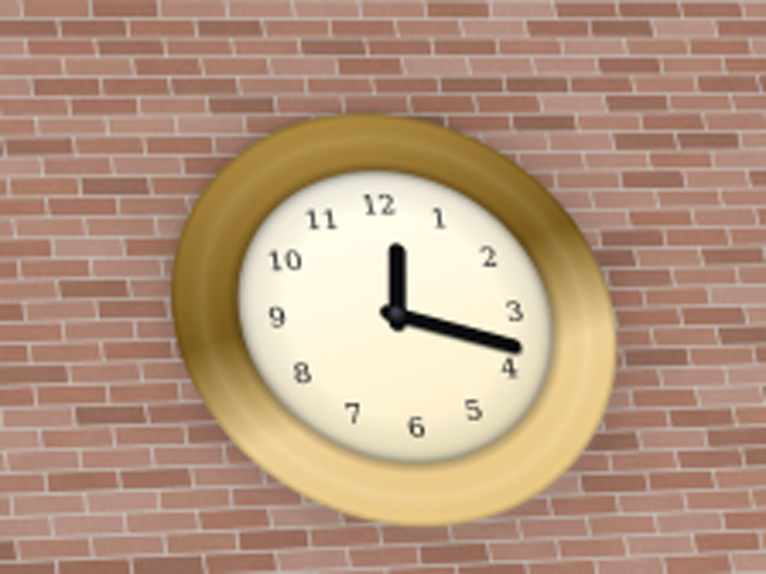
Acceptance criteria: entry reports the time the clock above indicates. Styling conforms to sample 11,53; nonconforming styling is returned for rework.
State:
12,18
